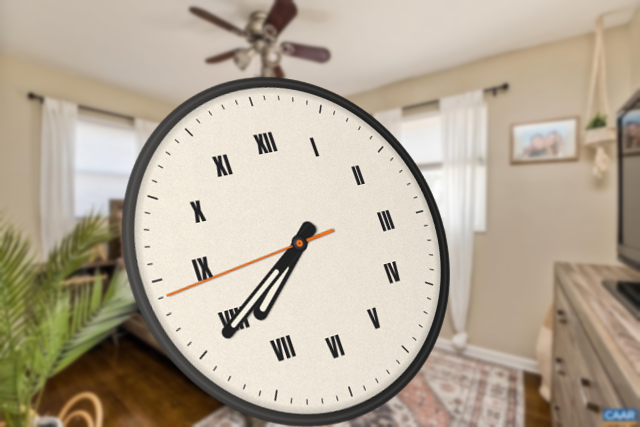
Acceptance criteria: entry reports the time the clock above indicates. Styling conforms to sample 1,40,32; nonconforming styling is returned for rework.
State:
7,39,44
